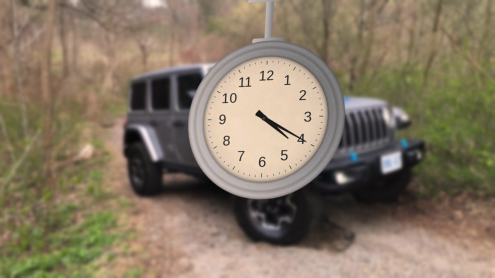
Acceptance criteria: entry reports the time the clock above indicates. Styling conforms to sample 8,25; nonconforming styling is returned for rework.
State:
4,20
